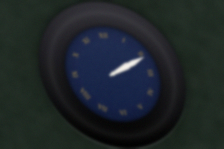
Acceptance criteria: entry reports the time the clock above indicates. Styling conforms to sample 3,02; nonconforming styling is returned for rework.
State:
2,11
